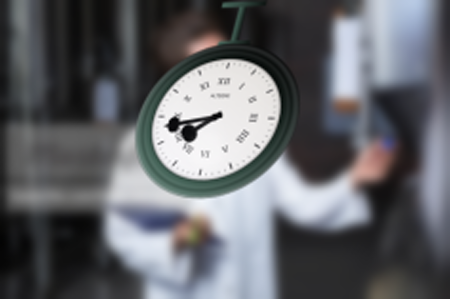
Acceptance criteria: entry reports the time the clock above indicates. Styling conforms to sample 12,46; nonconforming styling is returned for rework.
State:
7,43
